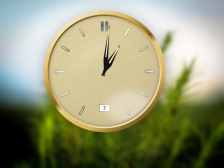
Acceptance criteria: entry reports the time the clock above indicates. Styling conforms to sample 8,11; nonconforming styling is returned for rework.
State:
1,01
